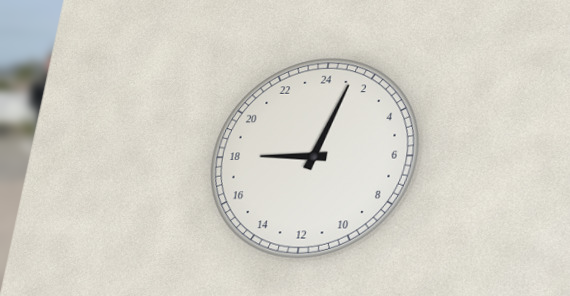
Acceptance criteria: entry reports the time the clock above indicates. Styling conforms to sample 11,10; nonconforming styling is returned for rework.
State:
18,03
